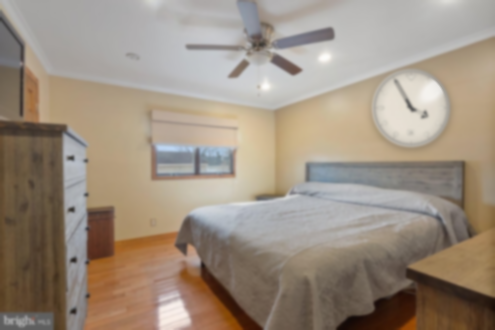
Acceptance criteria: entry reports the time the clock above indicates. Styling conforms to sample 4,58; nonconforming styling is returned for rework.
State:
3,55
